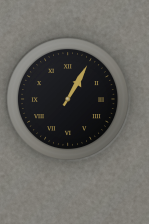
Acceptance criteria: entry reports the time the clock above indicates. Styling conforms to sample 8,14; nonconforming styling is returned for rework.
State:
1,05
